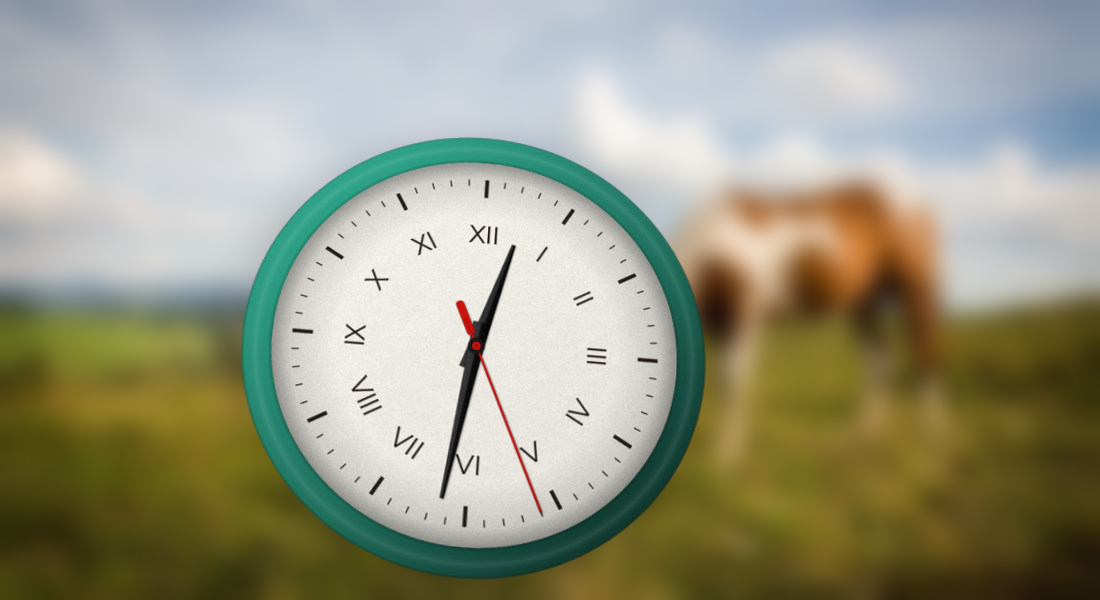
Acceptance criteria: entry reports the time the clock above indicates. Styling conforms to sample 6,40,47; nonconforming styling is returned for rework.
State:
12,31,26
